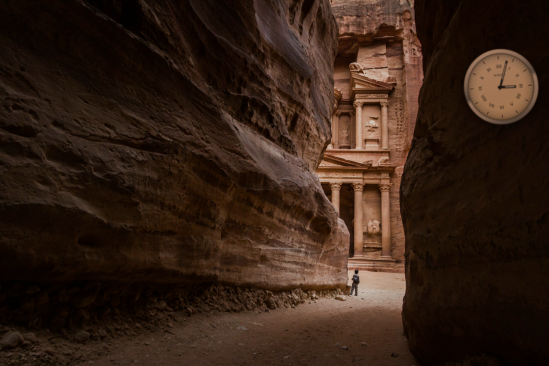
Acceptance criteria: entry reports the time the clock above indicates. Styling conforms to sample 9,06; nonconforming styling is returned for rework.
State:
3,03
